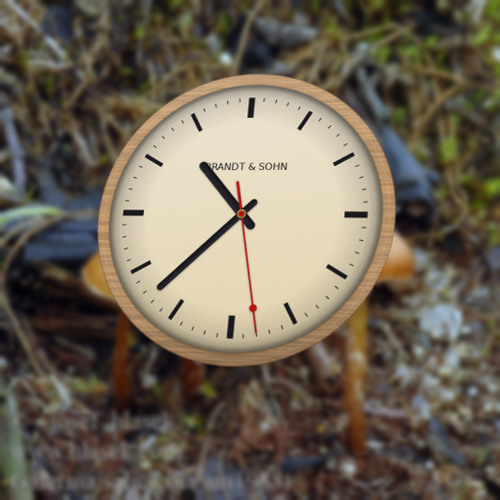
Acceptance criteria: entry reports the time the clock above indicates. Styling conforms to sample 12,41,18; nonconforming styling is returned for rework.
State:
10,37,28
